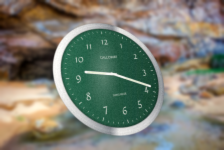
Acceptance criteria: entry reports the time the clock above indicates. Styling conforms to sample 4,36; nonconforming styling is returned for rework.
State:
9,19
